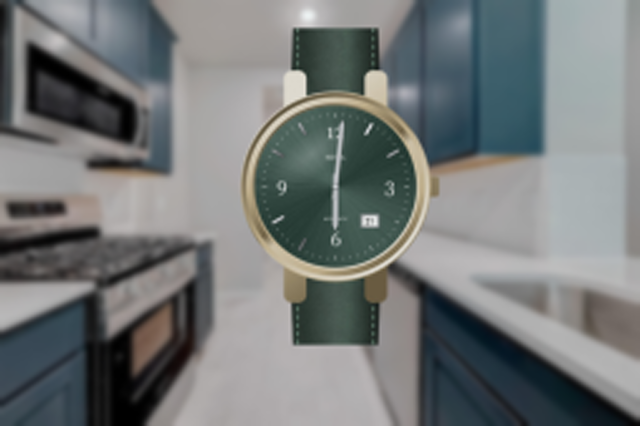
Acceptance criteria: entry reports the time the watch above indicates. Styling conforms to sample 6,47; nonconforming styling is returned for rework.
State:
6,01
